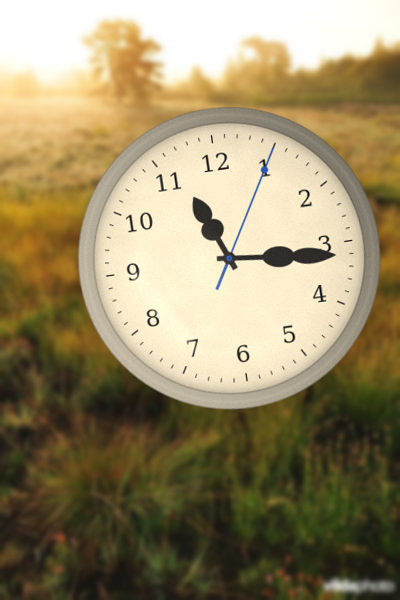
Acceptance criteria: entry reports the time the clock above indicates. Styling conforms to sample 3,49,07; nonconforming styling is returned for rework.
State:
11,16,05
